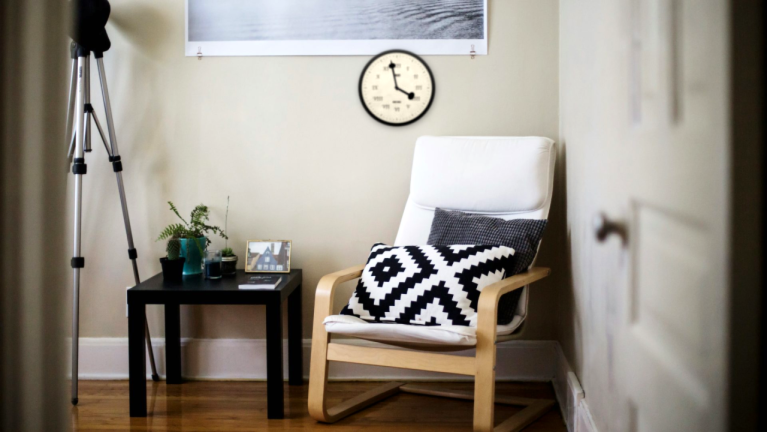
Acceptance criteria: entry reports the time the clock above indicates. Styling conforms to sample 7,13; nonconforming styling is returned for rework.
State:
3,58
